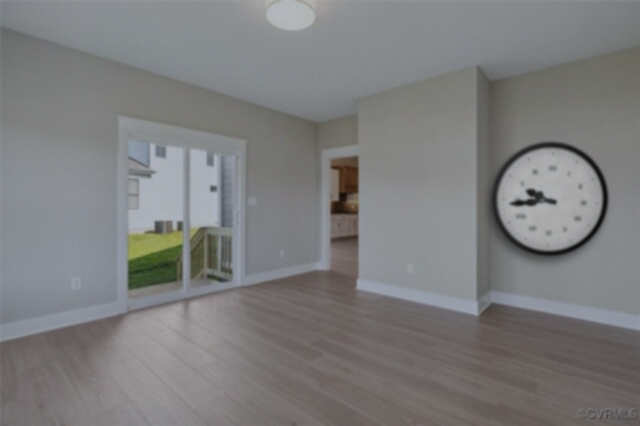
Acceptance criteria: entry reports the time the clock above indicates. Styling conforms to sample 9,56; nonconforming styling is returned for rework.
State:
9,44
